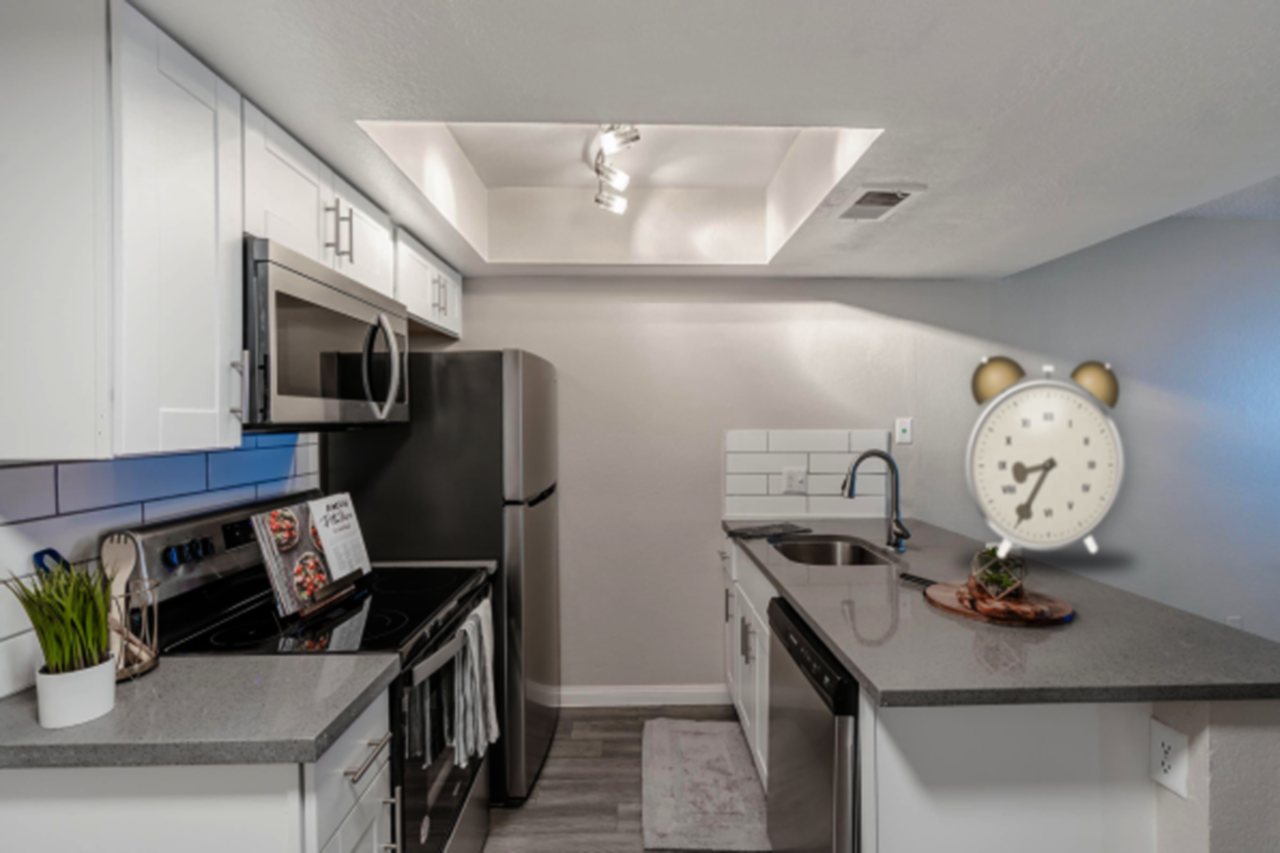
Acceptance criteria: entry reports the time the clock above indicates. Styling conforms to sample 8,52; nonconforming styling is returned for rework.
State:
8,35
